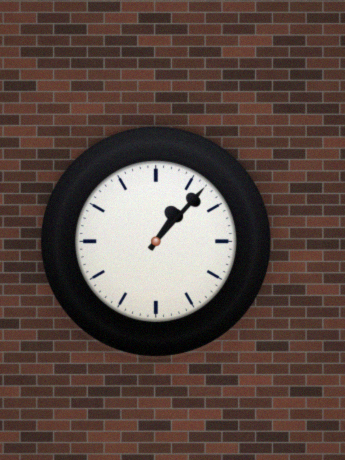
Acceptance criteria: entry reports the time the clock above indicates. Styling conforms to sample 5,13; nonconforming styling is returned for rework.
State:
1,07
